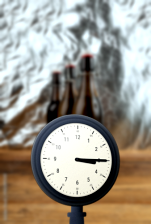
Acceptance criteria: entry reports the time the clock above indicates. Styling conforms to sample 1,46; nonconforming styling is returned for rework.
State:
3,15
